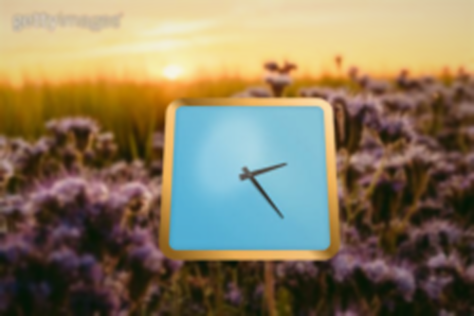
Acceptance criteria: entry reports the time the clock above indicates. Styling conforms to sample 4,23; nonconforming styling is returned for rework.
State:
2,24
